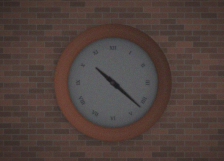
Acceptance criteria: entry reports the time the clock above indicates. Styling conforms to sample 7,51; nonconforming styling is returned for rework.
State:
10,22
